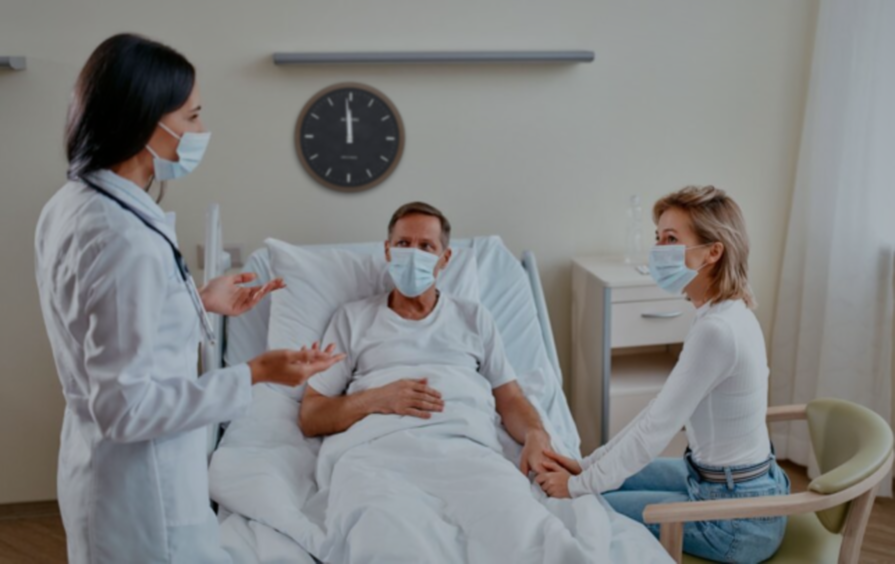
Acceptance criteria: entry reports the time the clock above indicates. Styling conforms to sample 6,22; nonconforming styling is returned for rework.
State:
11,59
